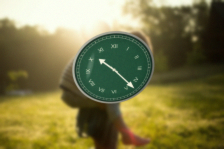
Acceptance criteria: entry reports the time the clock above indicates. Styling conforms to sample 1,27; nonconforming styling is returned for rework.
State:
10,23
